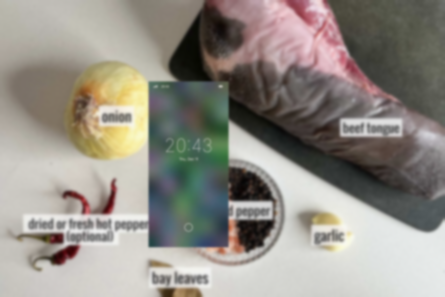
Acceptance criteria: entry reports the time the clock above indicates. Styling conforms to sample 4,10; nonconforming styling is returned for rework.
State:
20,43
